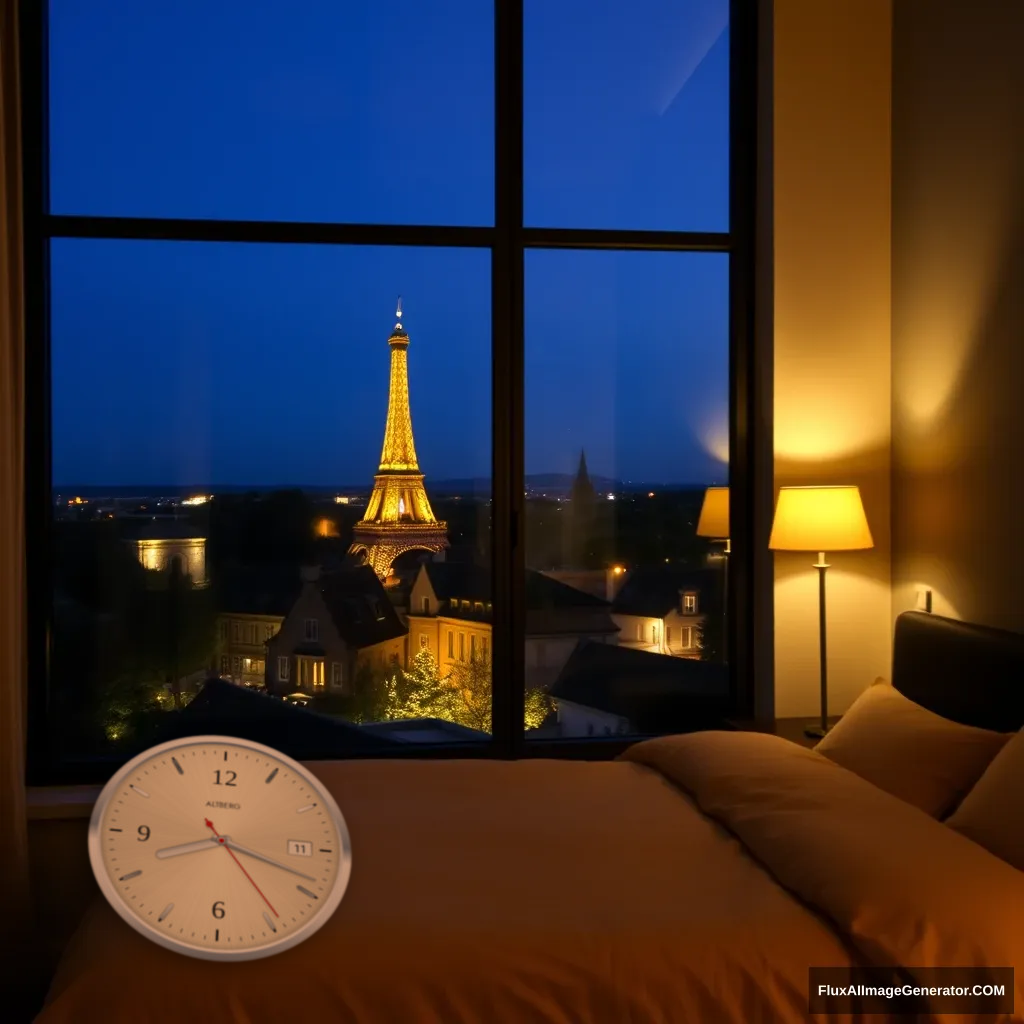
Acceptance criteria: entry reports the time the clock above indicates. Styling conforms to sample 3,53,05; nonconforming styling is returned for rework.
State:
8,18,24
